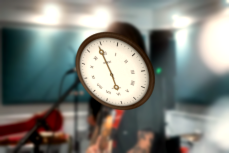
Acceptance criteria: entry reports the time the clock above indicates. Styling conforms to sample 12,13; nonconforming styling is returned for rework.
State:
5,59
